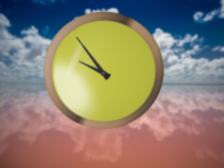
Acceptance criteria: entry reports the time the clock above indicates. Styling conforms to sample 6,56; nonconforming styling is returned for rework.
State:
9,54
